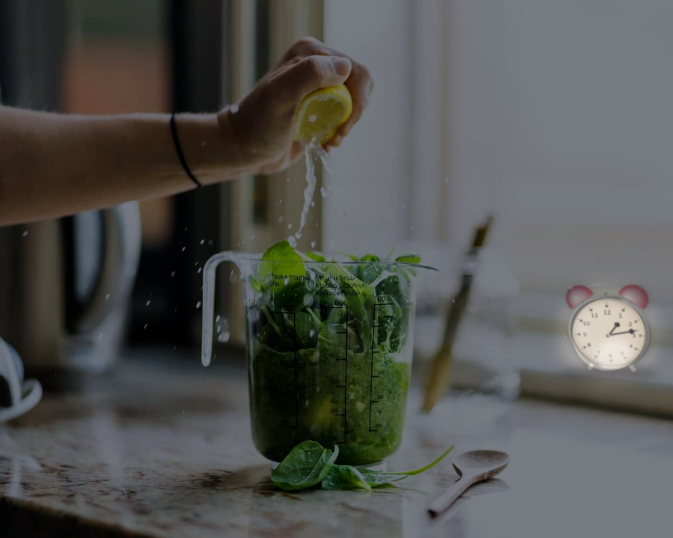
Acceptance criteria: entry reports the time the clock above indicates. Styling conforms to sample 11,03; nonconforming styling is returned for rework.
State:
1,13
